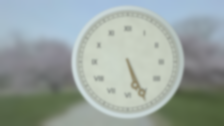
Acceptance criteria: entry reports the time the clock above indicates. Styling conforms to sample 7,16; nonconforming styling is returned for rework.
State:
5,26
